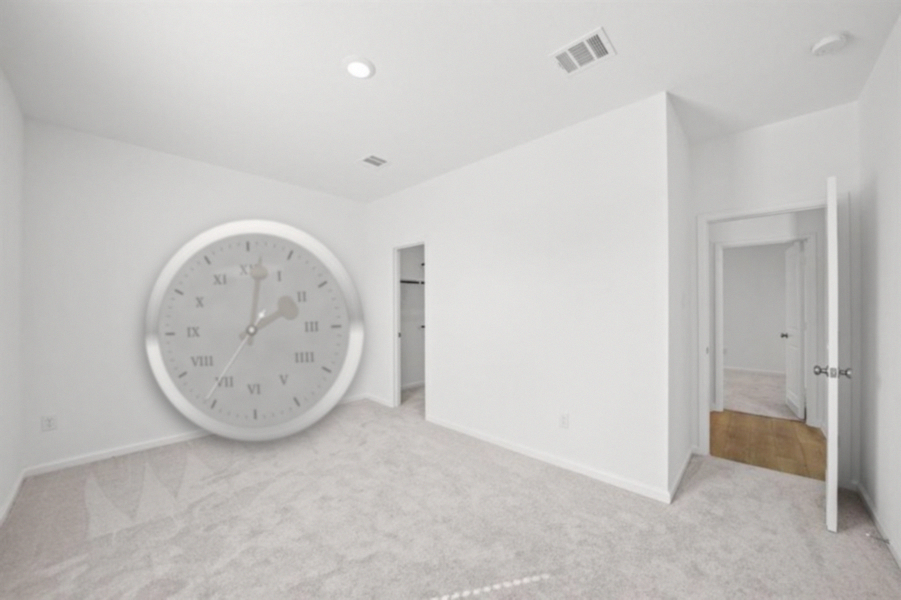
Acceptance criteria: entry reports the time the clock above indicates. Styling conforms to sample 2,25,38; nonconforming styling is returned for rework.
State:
2,01,36
